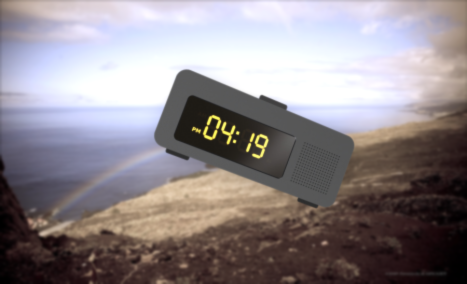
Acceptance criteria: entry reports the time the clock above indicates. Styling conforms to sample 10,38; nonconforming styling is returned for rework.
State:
4,19
